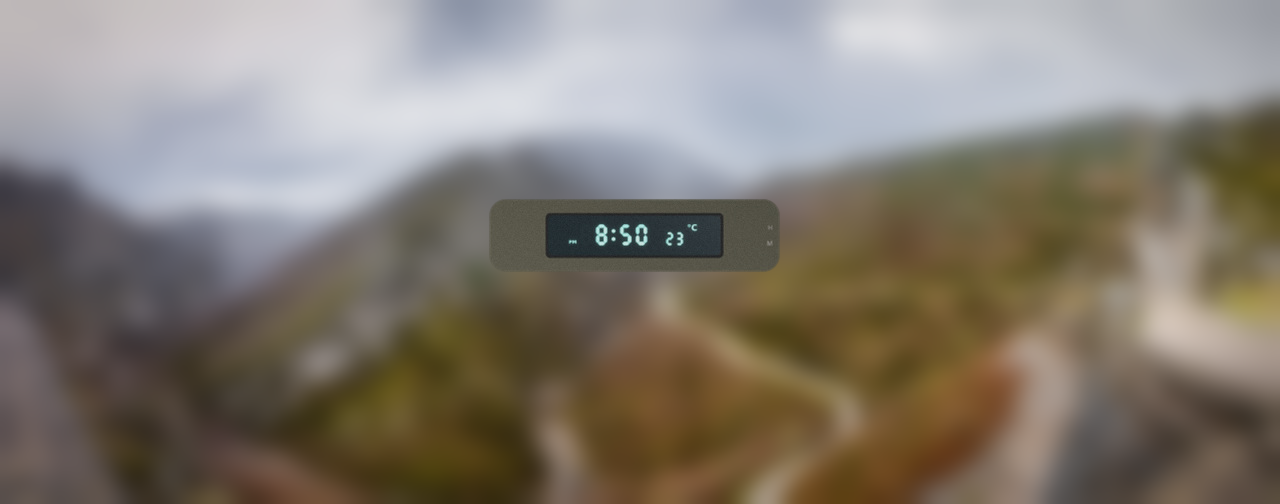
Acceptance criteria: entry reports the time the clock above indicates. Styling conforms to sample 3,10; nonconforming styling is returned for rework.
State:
8,50
